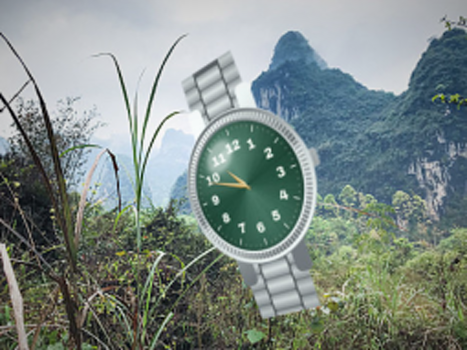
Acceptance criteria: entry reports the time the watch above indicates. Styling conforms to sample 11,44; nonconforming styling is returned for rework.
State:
10,49
